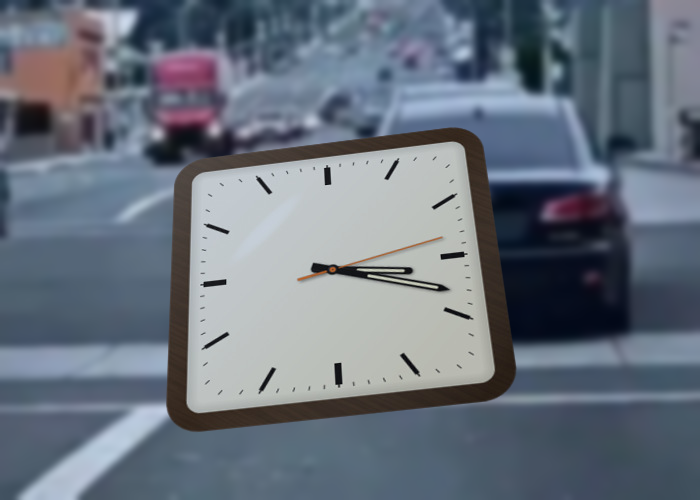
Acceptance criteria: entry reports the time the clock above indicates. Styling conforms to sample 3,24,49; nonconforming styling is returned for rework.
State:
3,18,13
